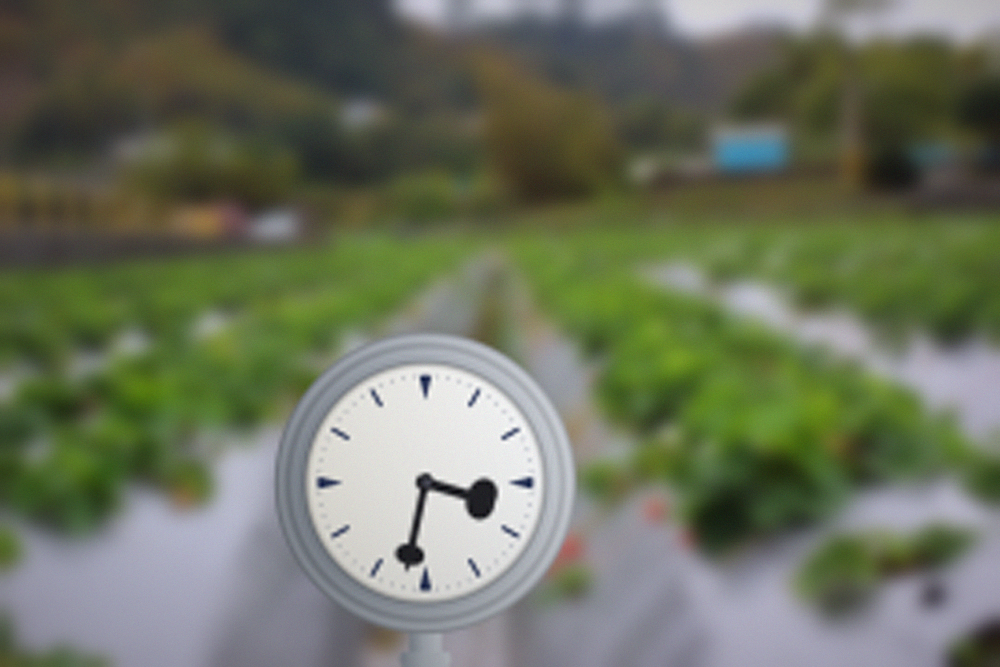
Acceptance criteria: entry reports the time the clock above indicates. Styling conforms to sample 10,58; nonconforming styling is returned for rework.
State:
3,32
